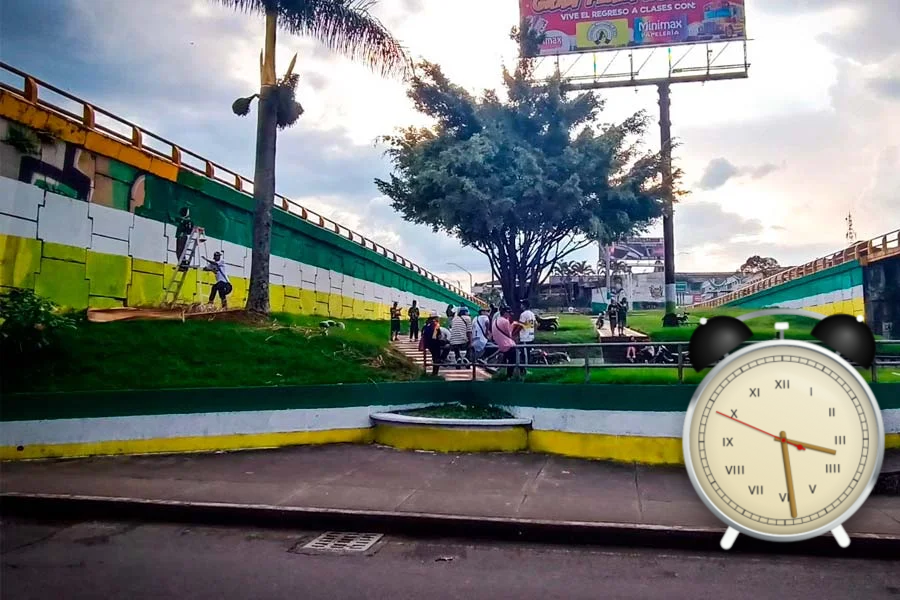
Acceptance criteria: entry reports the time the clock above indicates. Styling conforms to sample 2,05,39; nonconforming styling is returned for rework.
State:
3,28,49
